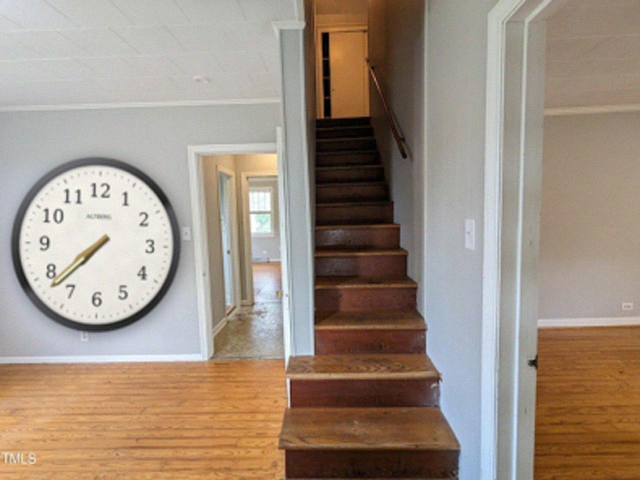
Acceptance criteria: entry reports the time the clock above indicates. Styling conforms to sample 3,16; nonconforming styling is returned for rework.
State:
7,38
